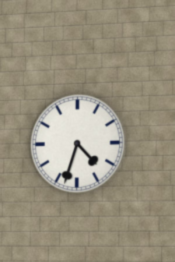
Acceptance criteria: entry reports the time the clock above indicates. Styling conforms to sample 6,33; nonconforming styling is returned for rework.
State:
4,33
